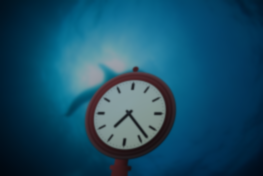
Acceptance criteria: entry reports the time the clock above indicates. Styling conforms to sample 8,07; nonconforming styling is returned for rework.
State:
7,23
